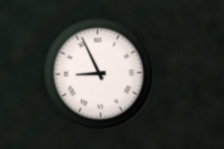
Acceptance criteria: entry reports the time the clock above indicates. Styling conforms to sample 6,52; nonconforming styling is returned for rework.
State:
8,56
